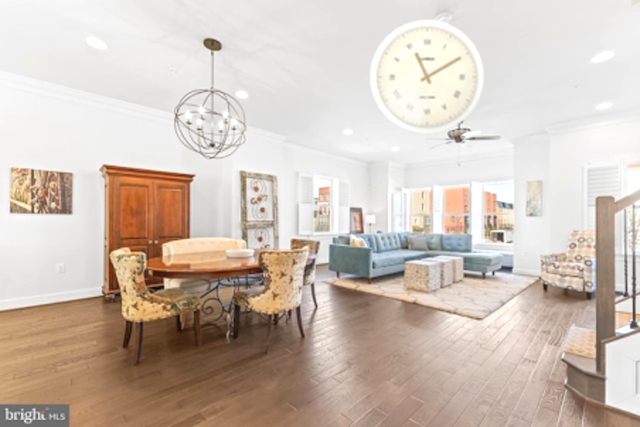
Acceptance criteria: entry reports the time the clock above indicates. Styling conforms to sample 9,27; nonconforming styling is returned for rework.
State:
11,10
